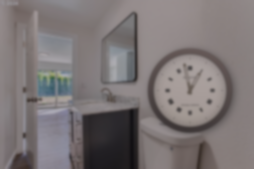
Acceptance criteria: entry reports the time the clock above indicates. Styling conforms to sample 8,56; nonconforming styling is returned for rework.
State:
12,58
